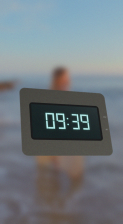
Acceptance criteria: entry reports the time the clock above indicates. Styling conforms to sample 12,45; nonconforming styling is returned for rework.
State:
9,39
